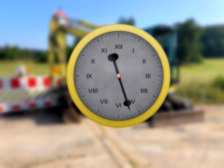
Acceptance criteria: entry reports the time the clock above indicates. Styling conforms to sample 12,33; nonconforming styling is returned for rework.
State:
11,27
